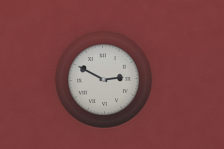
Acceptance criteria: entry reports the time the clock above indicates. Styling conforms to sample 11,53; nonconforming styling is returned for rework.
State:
2,50
